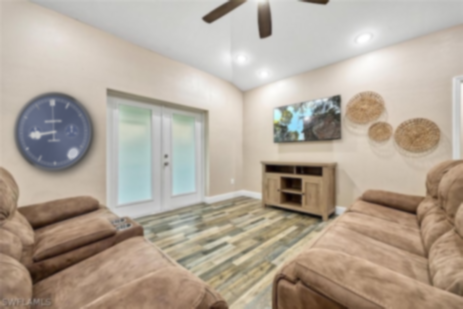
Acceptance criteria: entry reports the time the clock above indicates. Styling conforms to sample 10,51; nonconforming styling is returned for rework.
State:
8,44
